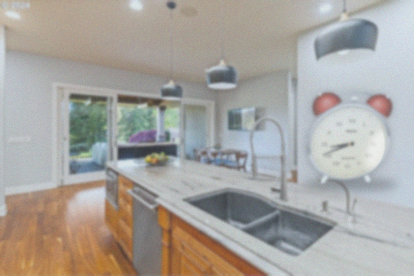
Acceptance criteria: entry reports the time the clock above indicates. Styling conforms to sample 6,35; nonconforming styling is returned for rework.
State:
8,41
